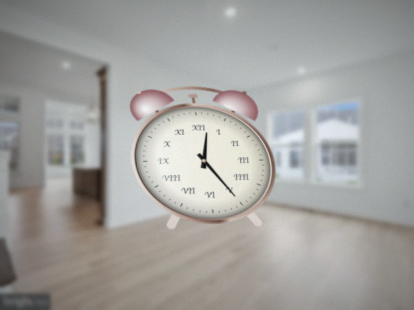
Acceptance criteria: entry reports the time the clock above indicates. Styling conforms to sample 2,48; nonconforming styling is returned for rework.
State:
12,25
